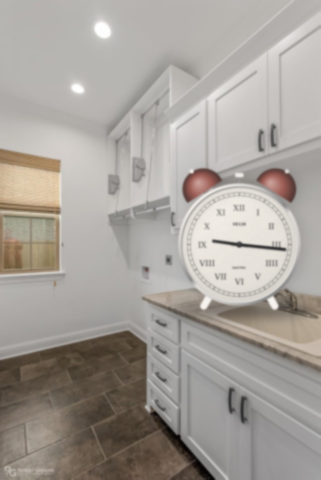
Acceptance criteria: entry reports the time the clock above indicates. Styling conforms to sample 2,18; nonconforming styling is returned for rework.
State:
9,16
